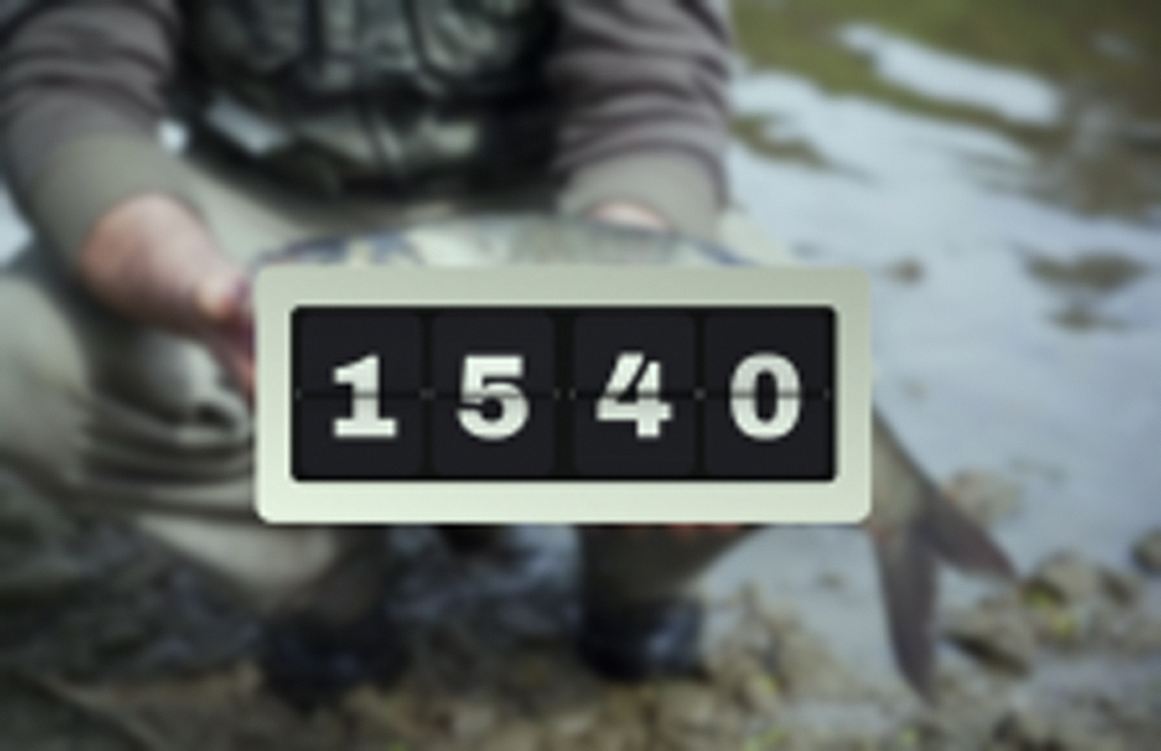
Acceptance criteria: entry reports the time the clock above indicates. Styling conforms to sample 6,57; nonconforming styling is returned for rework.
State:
15,40
